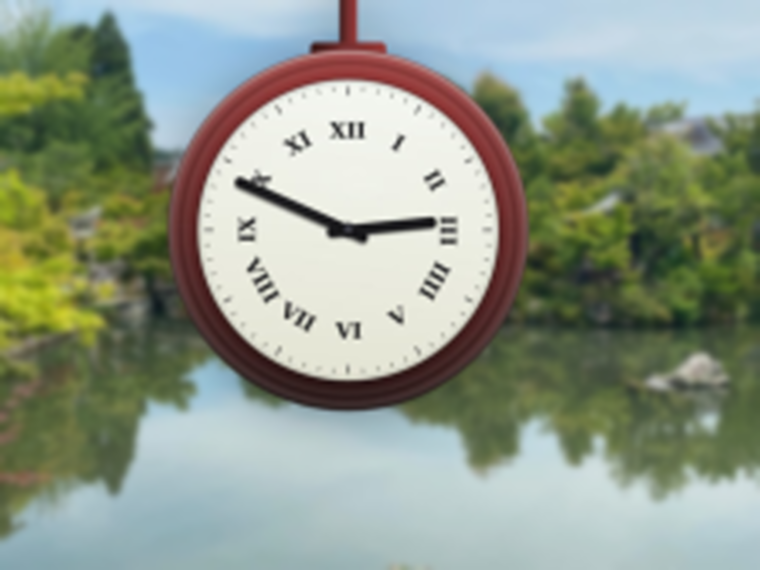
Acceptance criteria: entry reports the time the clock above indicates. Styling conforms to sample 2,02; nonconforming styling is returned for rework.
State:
2,49
